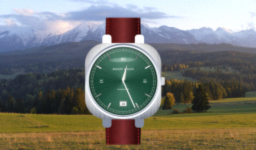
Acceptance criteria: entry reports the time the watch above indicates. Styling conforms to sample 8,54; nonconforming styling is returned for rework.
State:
12,26
